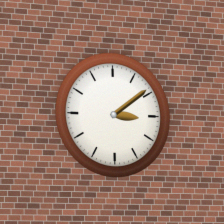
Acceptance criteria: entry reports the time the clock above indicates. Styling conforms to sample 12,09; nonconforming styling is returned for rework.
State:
3,09
